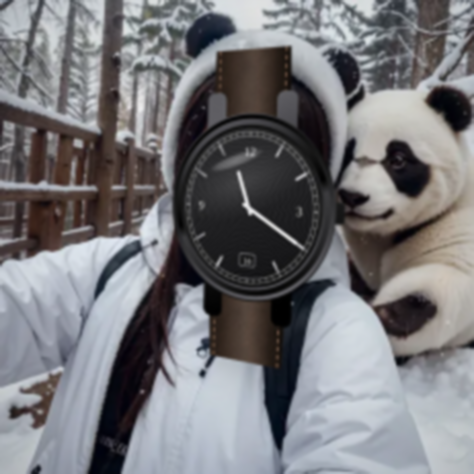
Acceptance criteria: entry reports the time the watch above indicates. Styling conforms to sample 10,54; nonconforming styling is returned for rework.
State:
11,20
